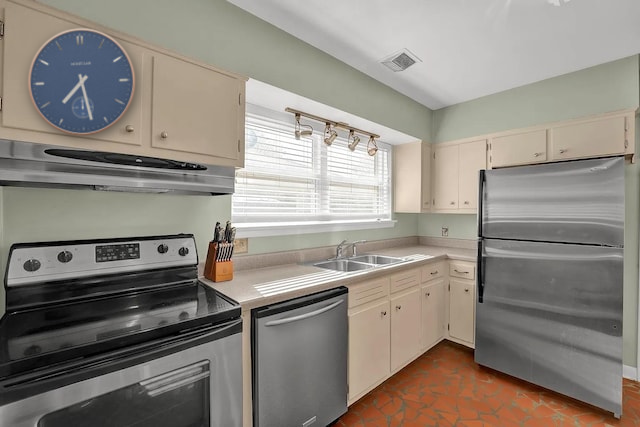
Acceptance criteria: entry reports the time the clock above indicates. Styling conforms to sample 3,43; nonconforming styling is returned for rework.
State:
7,28
